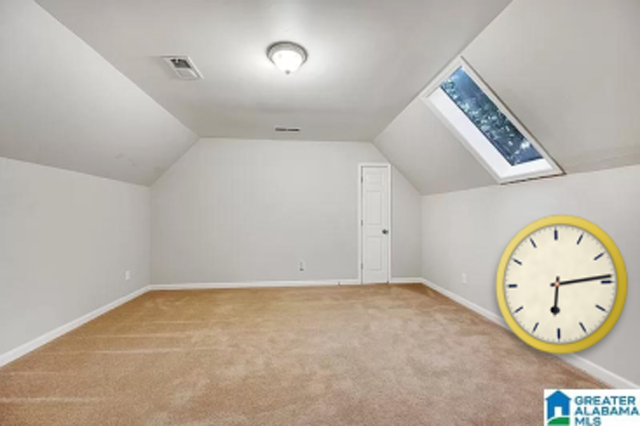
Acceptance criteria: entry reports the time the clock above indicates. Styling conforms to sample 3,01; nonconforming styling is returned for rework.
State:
6,14
